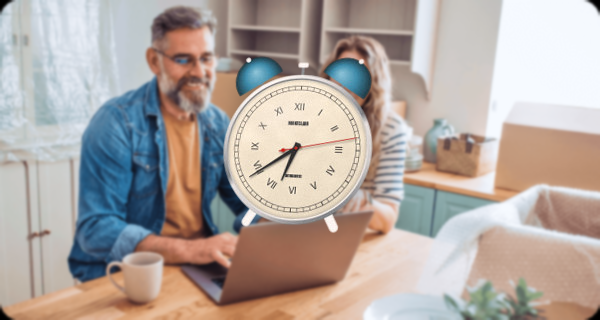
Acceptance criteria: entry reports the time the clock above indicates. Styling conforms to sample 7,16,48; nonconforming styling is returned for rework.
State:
6,39,13
